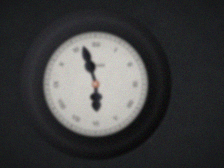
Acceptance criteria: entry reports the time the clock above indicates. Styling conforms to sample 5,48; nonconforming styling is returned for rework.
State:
5,57
